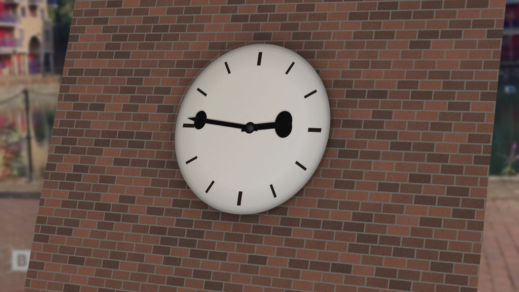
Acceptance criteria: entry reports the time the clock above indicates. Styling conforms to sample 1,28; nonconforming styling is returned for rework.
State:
2,46
